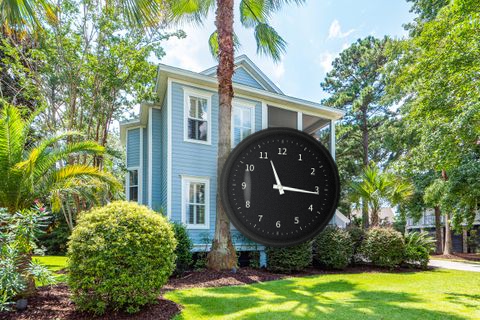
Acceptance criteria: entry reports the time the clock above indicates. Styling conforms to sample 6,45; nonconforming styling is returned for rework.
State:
11,16
